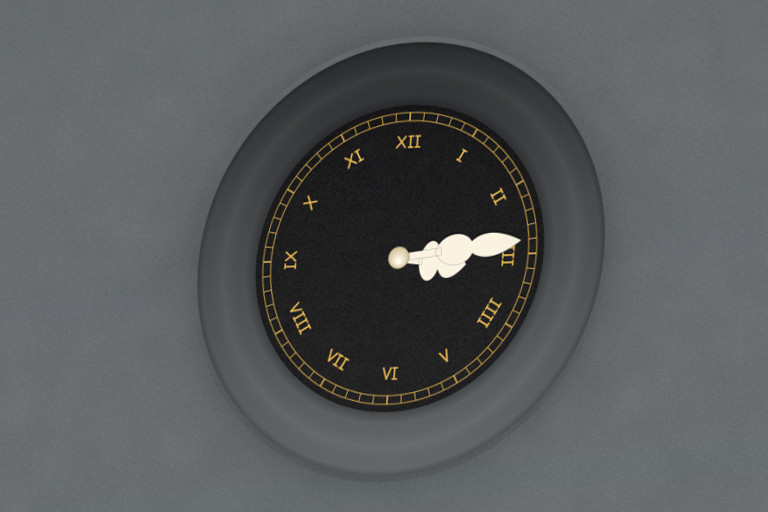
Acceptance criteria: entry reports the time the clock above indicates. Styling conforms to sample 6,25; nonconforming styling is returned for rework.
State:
3,14
